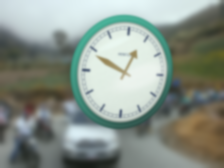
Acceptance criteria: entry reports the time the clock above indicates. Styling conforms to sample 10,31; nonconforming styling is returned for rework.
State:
12,49
